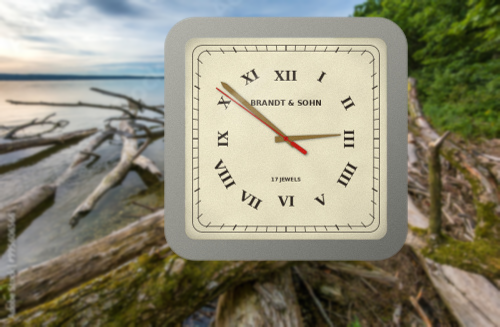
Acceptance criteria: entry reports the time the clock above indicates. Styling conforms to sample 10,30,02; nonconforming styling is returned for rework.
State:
2,51,51
